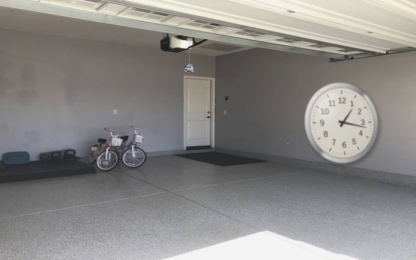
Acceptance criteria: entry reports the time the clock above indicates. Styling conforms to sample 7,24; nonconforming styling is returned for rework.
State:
1,17
